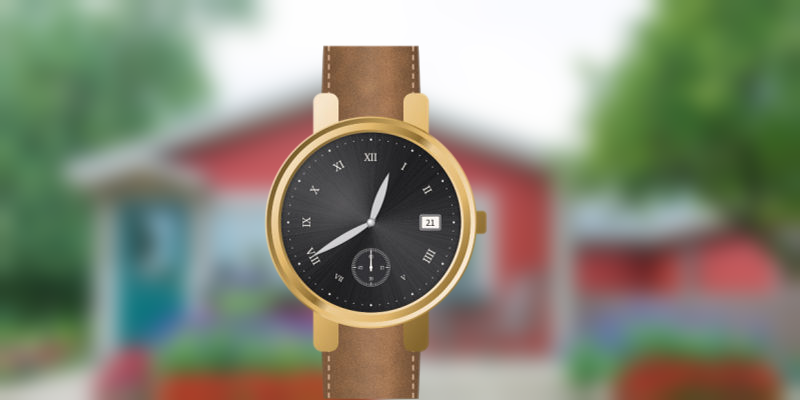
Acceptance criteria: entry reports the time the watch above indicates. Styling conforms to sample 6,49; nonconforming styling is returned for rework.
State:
12,40
